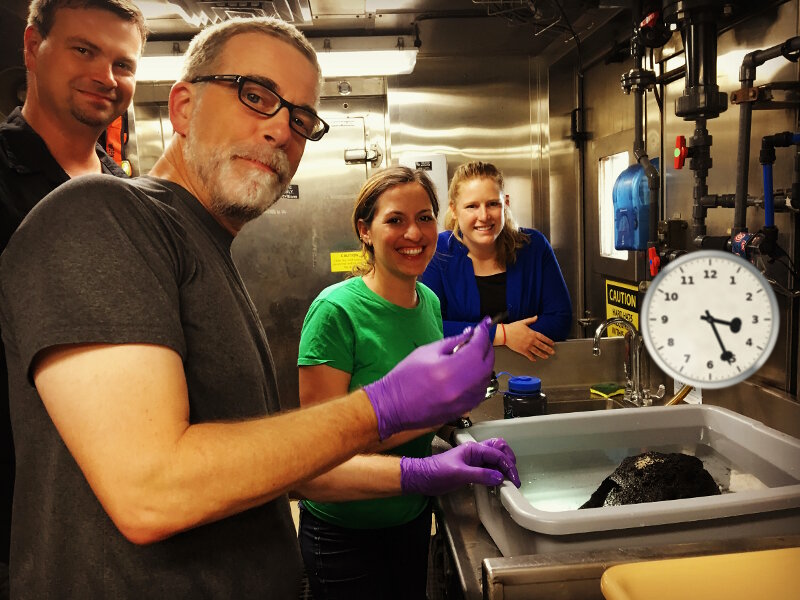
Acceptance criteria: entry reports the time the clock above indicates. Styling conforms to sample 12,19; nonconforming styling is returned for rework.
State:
3,26
